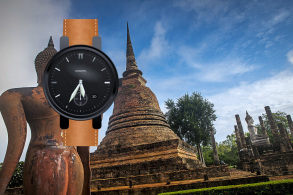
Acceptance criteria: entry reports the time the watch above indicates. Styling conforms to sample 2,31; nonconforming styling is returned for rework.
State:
5,35
